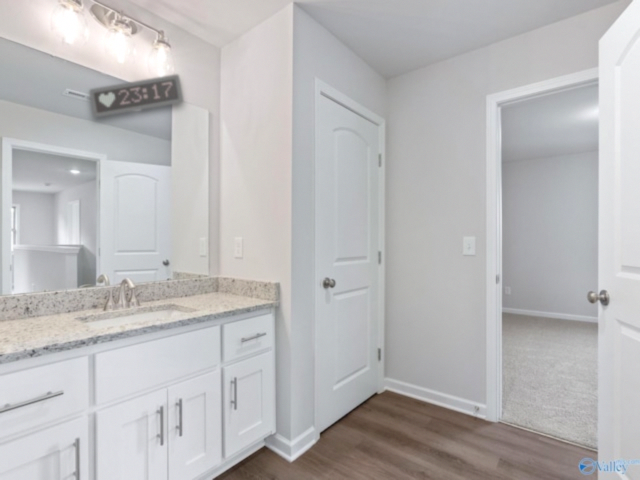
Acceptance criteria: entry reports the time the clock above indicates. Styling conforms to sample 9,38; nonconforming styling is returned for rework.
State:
23,17
